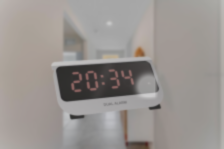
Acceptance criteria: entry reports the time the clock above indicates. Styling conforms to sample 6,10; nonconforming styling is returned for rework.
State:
20,34
